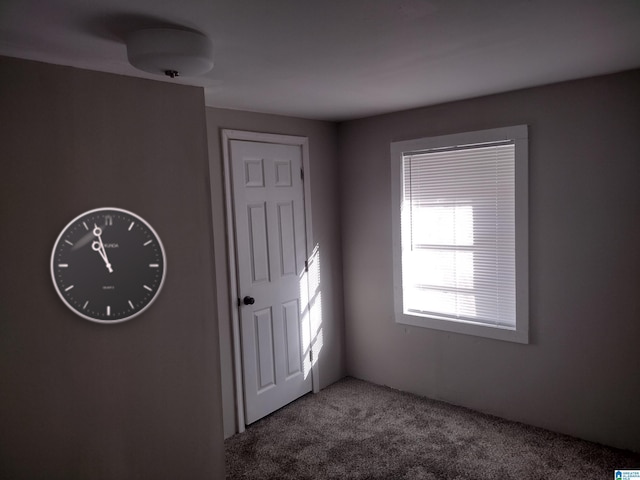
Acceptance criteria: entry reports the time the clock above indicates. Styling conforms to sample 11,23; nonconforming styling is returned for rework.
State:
10,57
